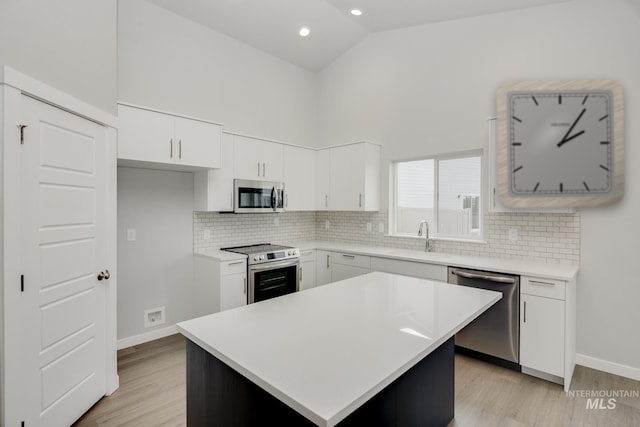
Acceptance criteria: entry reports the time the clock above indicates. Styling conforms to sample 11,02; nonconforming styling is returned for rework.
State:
2,06
